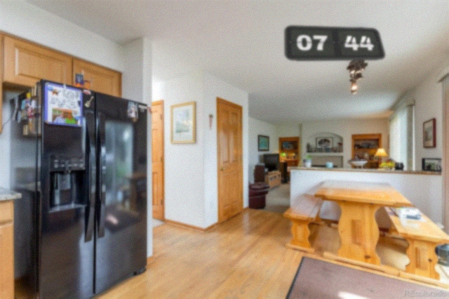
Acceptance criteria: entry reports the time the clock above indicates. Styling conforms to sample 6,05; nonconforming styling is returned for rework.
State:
7,44
